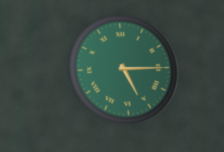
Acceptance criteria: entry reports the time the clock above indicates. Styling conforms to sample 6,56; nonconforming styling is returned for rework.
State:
5,15
